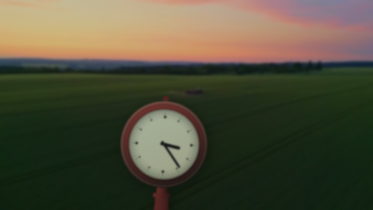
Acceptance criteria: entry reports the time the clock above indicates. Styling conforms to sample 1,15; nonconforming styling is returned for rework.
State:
3,24
